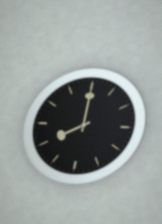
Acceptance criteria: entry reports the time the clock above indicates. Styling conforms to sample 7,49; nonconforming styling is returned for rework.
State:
8,00
